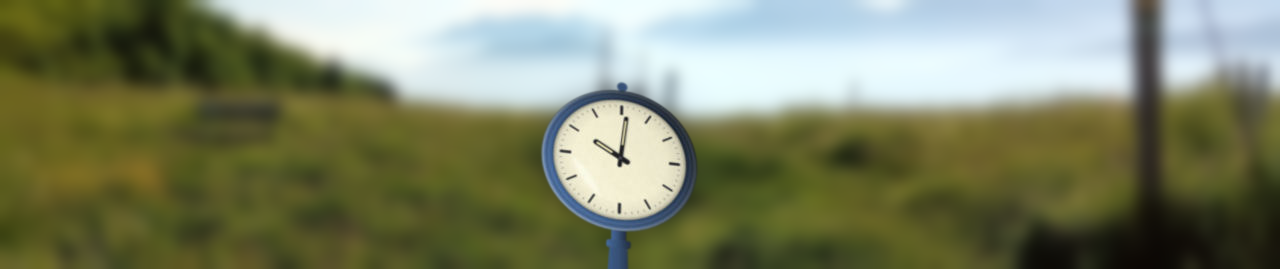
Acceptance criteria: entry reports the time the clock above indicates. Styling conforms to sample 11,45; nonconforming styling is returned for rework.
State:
10,01
